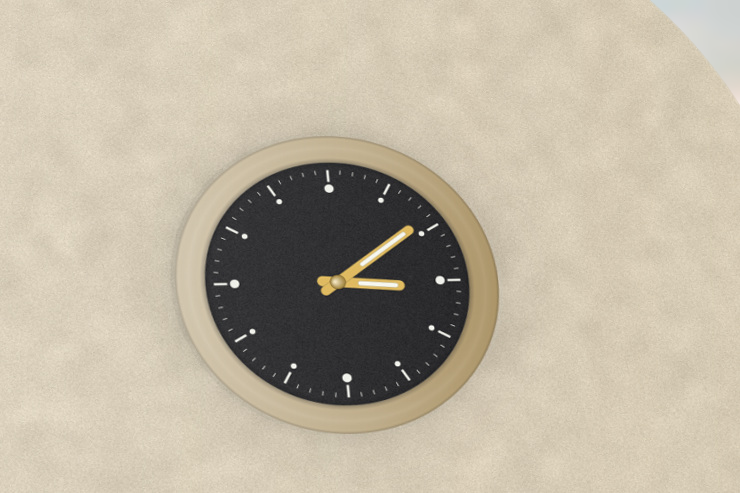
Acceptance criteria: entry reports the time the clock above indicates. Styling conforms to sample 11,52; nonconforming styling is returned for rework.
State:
3,09
